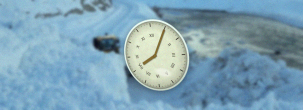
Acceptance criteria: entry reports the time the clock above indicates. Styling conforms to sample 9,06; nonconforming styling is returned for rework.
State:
8,05
